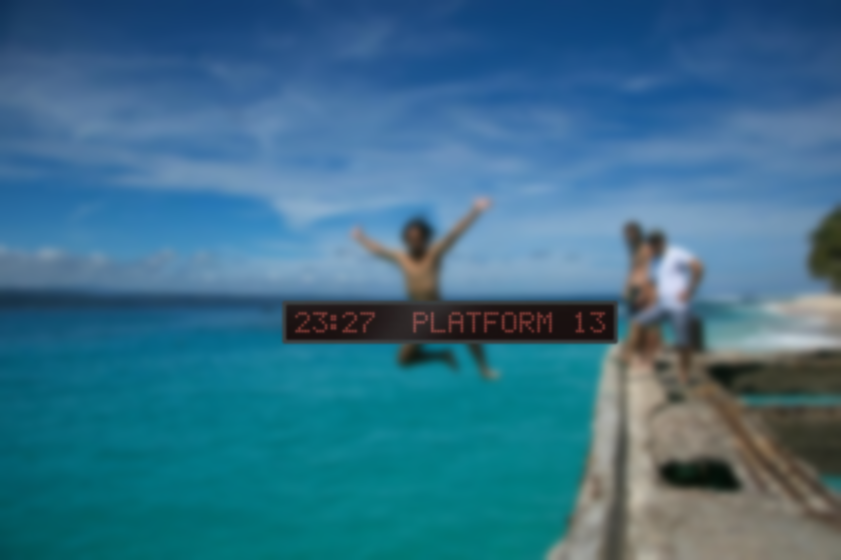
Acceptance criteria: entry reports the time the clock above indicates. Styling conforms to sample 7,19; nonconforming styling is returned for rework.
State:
23,27
